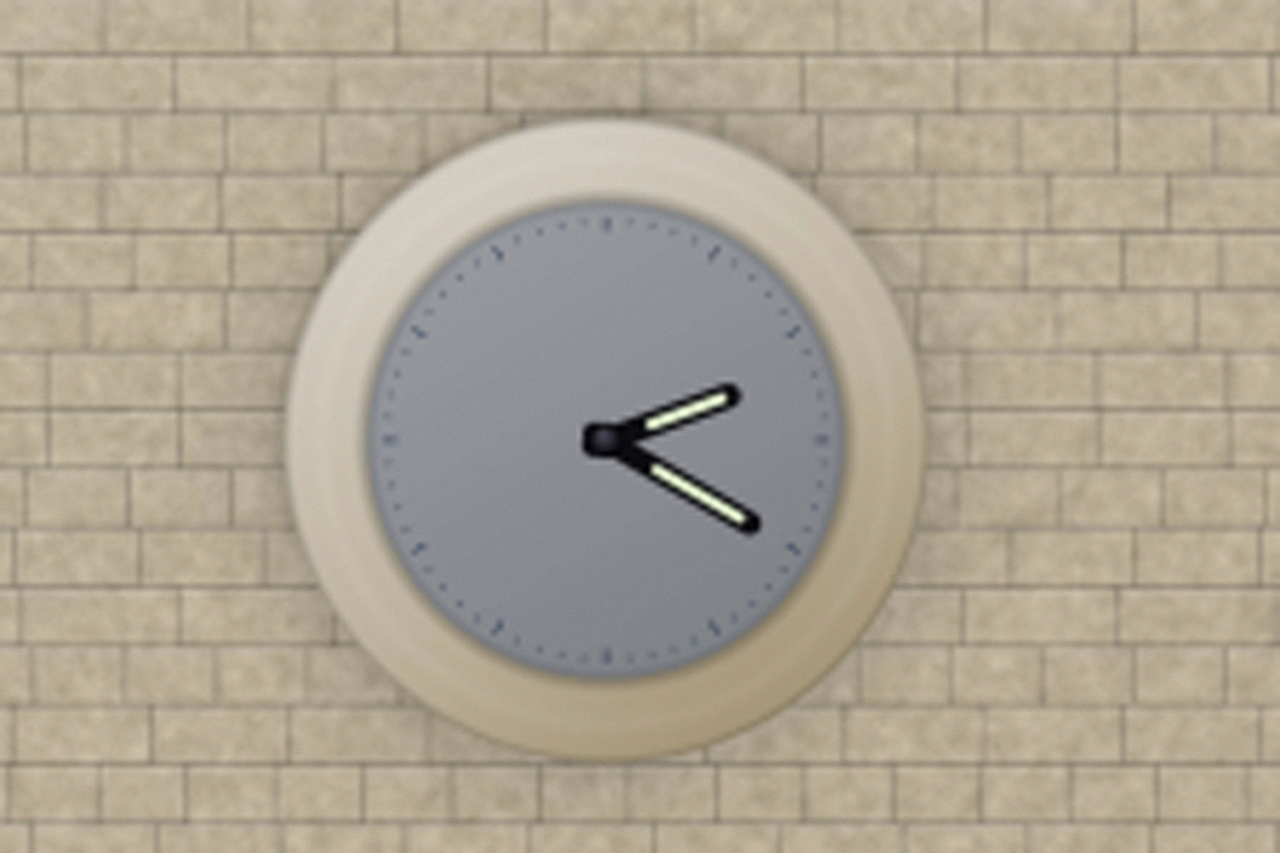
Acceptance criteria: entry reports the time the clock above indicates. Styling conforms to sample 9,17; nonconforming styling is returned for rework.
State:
2,20
